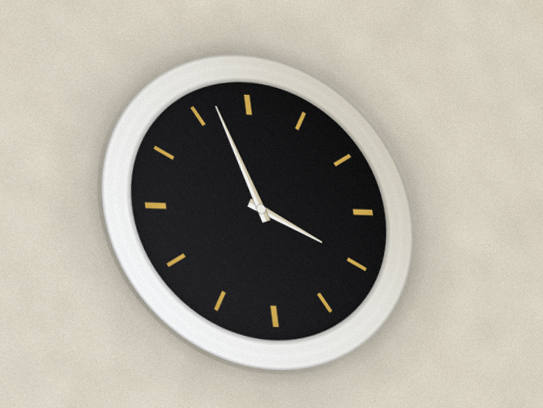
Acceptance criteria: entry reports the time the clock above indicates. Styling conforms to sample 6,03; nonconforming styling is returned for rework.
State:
3,57
